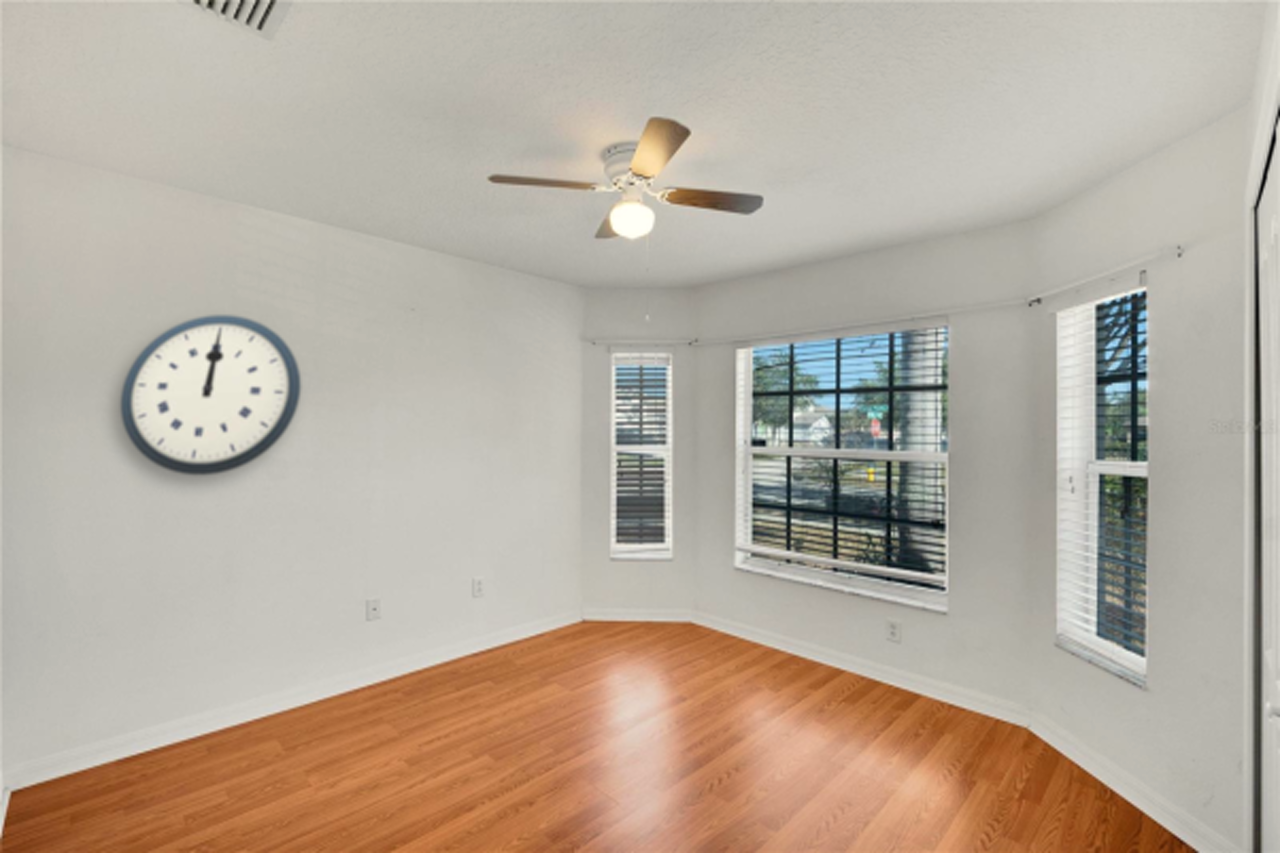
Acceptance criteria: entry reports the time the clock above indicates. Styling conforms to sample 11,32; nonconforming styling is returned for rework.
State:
12,00
